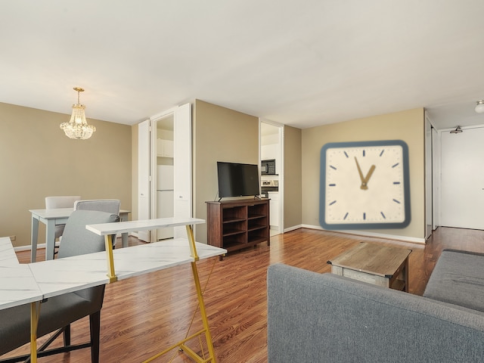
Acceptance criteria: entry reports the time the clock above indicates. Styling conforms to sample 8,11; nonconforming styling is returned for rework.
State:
12,57
